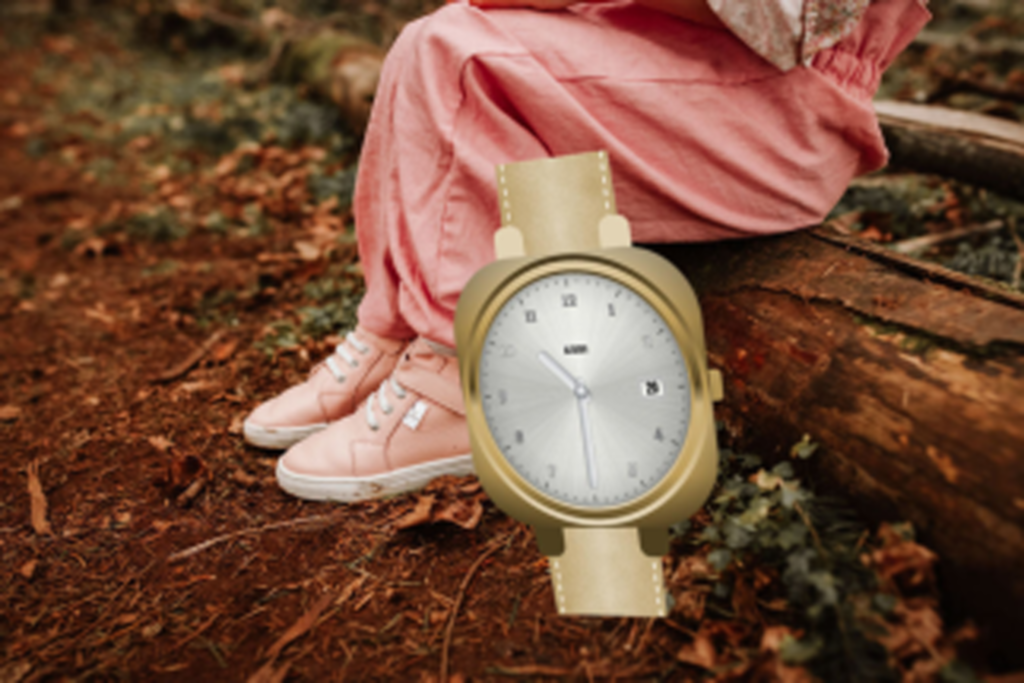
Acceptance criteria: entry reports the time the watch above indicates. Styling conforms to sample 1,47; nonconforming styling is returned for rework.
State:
10,30
